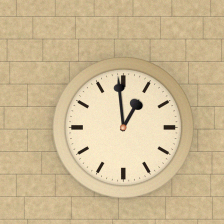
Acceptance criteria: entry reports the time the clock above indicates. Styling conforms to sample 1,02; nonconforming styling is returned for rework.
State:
12,59
